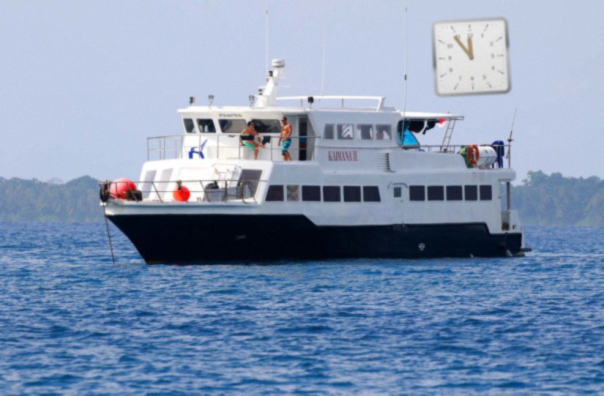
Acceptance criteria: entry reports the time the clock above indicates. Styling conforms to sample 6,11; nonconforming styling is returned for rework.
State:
11,54
